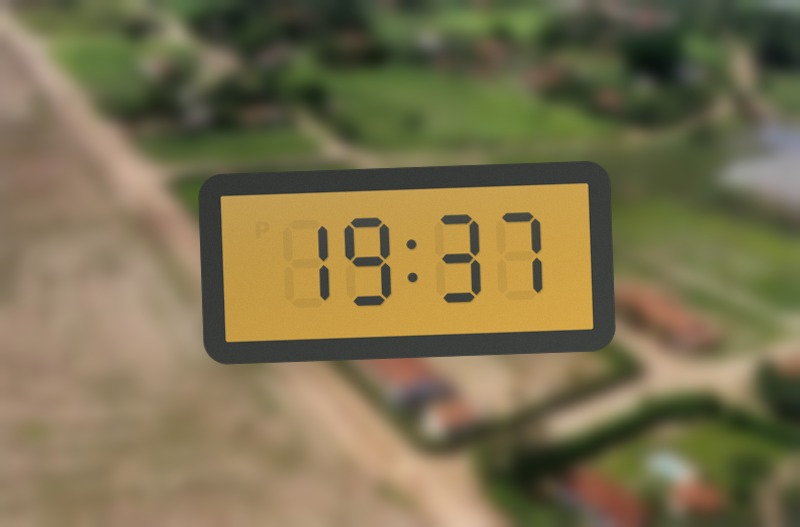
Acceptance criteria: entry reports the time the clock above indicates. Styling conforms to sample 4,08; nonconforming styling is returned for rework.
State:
19,37
